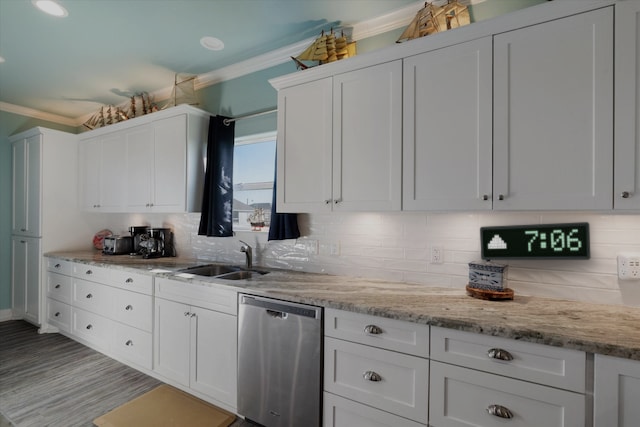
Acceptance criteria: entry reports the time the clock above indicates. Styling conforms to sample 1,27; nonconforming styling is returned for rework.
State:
7,06
